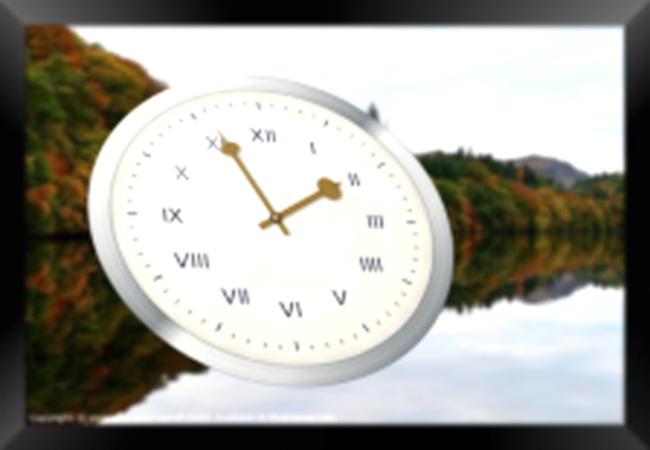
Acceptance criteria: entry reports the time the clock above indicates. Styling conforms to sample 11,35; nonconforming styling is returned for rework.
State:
1,56
